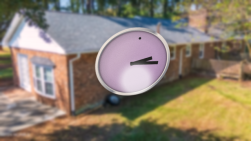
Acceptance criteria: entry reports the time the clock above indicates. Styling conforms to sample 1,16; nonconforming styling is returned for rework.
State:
2,14
